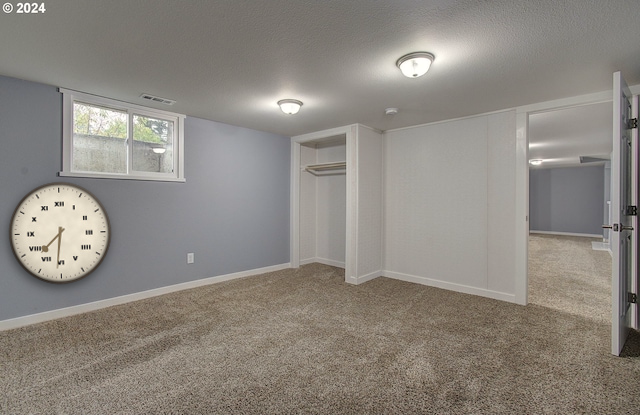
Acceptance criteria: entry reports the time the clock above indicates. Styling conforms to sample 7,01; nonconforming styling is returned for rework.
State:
7,31
